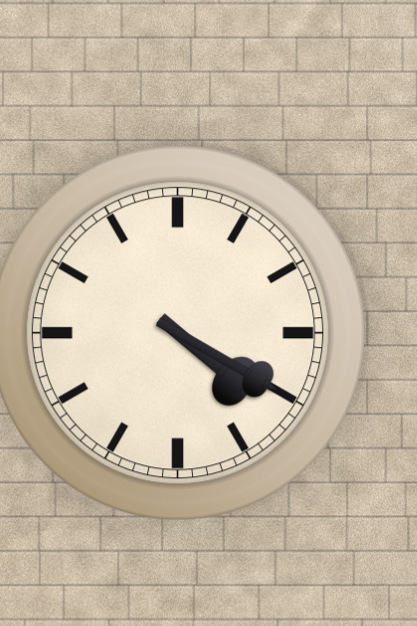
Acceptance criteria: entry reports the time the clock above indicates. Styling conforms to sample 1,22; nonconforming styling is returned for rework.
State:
4,20
